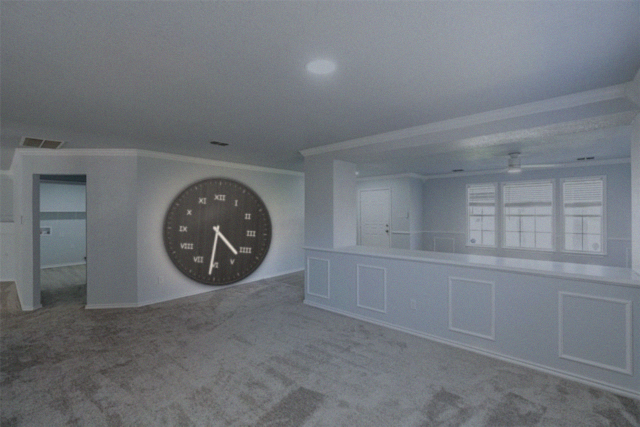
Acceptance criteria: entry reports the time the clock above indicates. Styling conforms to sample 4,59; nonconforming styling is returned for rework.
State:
4,31
